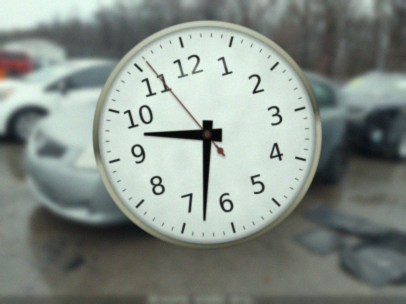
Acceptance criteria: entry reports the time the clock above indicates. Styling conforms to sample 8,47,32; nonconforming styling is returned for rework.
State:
9,32,56
